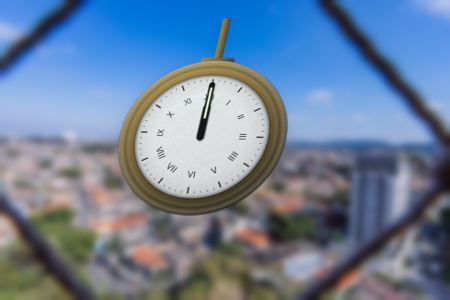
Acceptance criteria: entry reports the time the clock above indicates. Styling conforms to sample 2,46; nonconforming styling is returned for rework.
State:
12,00
